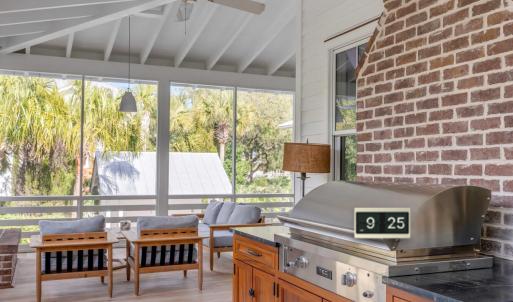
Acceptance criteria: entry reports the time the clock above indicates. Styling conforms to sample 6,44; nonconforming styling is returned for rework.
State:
9,25
